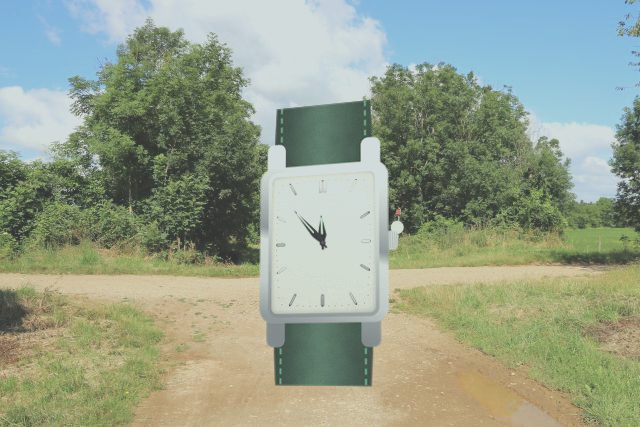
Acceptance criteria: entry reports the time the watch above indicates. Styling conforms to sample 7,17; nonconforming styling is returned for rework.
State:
11,53
